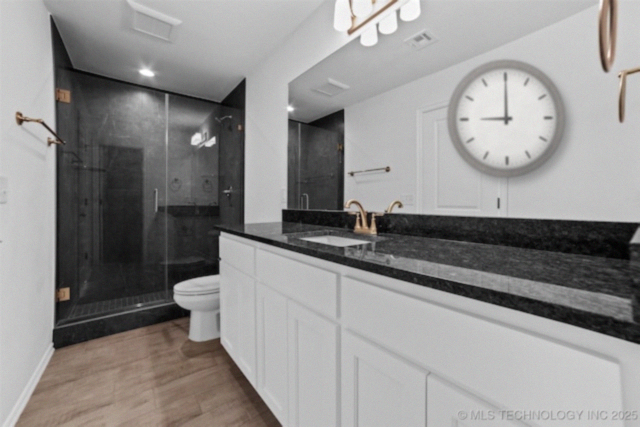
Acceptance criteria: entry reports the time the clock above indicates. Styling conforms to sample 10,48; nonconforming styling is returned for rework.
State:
9,00
